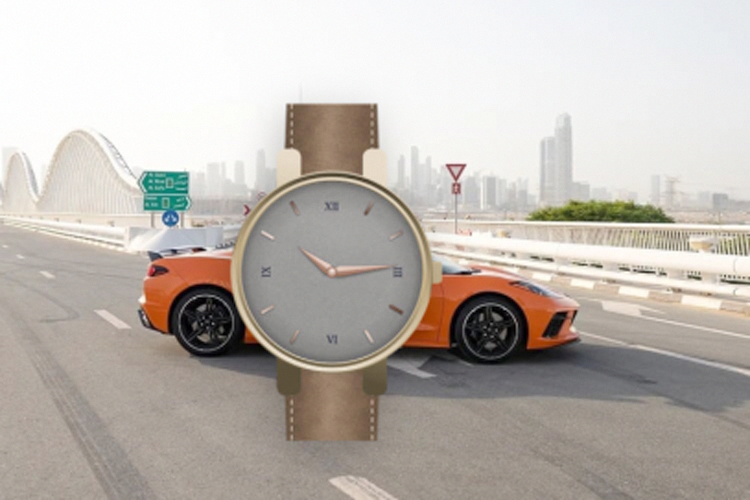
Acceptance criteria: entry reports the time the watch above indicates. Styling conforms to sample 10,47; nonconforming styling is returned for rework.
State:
10,14
